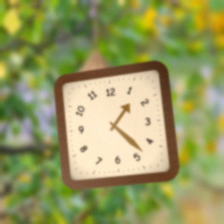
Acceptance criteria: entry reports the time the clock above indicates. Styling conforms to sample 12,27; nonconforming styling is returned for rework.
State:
1,23
